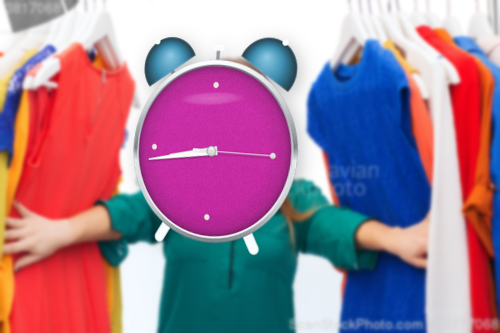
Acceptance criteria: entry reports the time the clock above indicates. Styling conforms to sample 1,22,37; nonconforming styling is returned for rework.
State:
8,43,15
